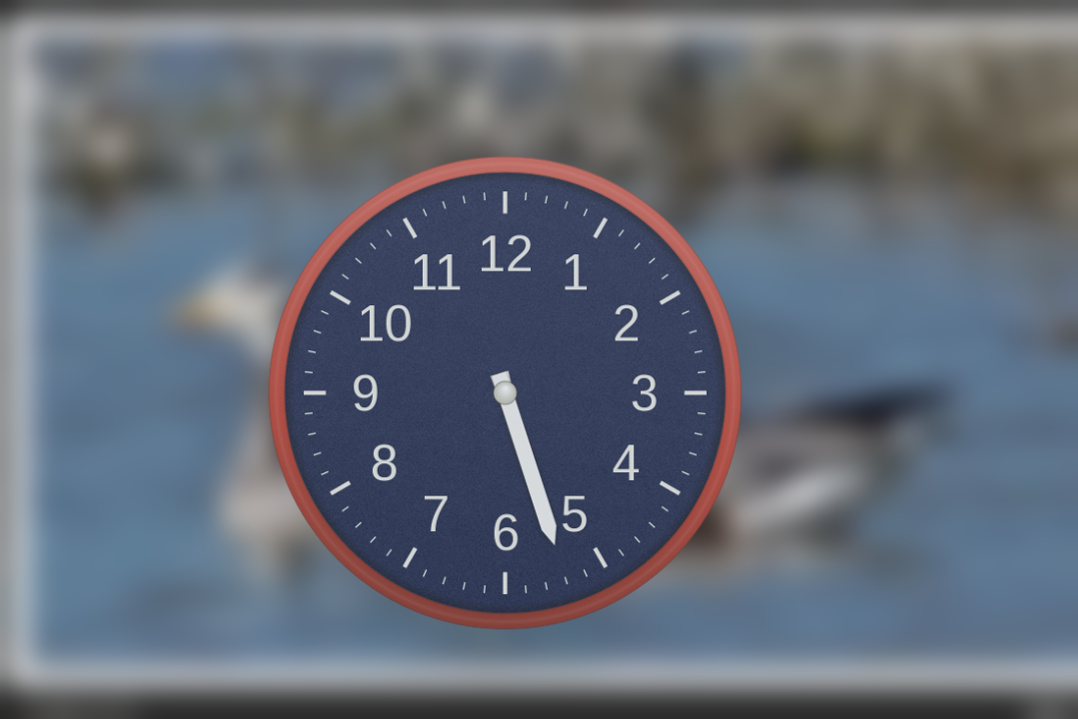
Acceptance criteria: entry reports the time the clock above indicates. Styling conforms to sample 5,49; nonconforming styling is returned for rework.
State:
5,27
